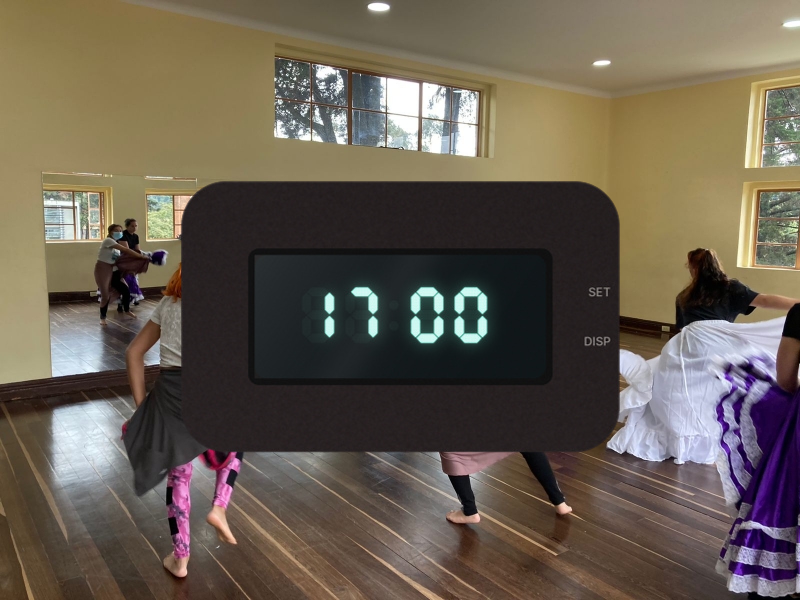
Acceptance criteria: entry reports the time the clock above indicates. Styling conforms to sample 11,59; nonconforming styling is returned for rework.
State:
17,00
